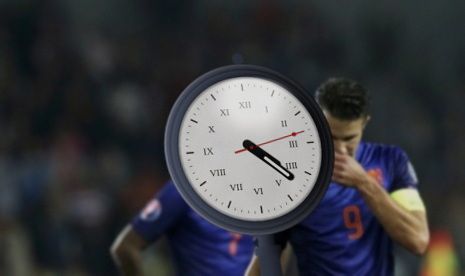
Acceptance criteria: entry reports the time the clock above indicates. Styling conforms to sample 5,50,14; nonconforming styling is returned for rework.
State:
4,22,13
